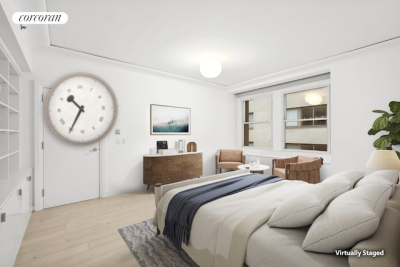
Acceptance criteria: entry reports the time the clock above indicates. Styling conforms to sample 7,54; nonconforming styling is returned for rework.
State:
10,35
